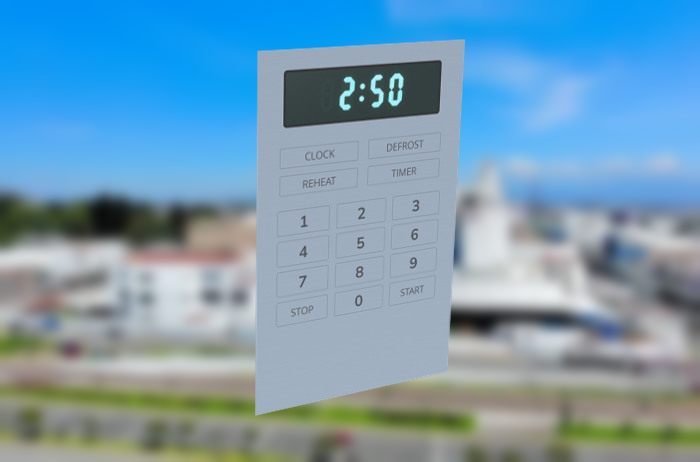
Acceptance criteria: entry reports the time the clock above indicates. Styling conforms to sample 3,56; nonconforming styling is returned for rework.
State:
2,50
